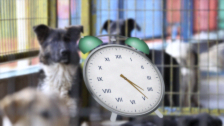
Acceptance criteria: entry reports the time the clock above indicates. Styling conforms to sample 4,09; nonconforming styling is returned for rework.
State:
4,24
